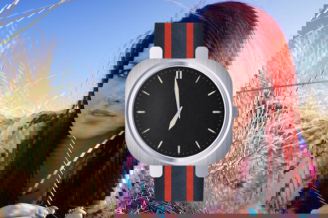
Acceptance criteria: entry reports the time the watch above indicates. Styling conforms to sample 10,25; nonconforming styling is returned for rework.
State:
6,59
